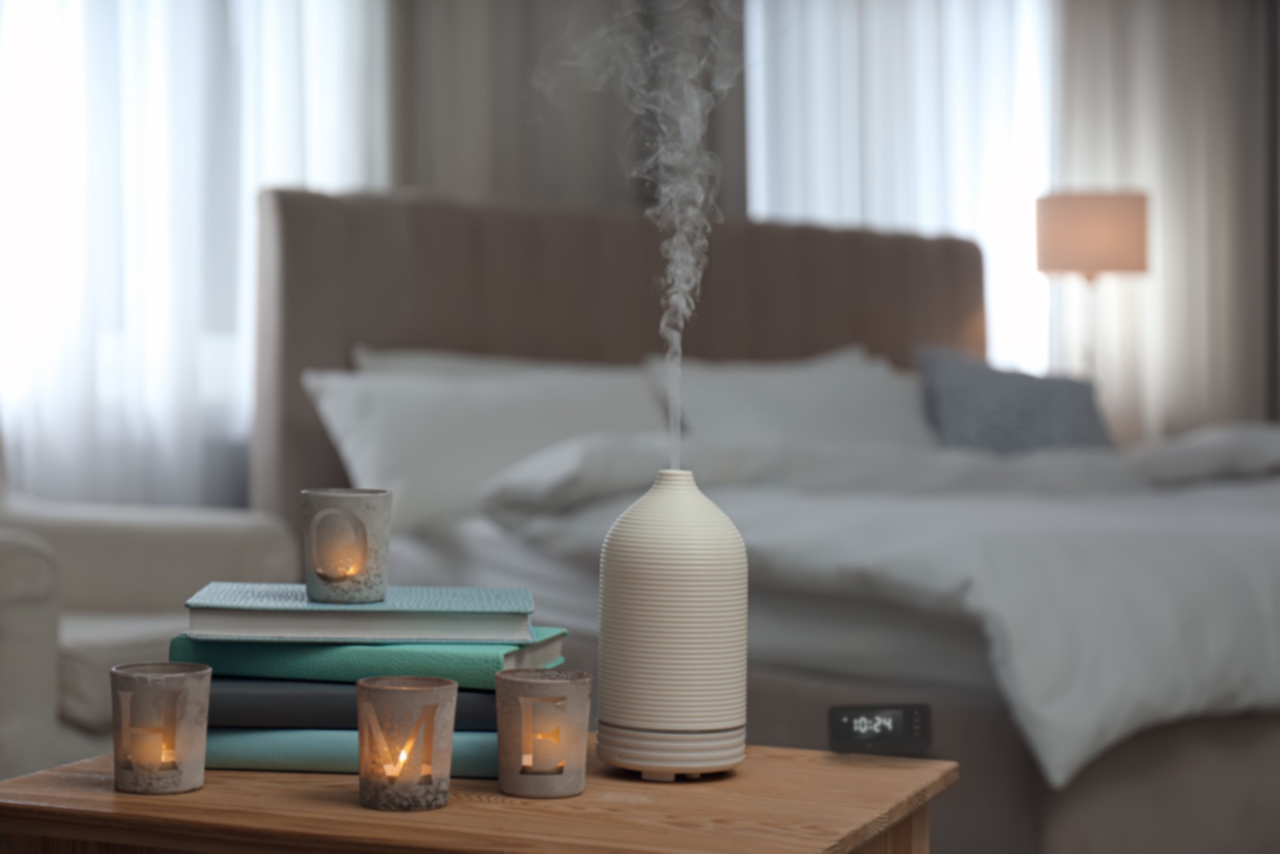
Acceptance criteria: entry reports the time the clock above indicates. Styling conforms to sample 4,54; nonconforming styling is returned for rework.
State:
10,24
